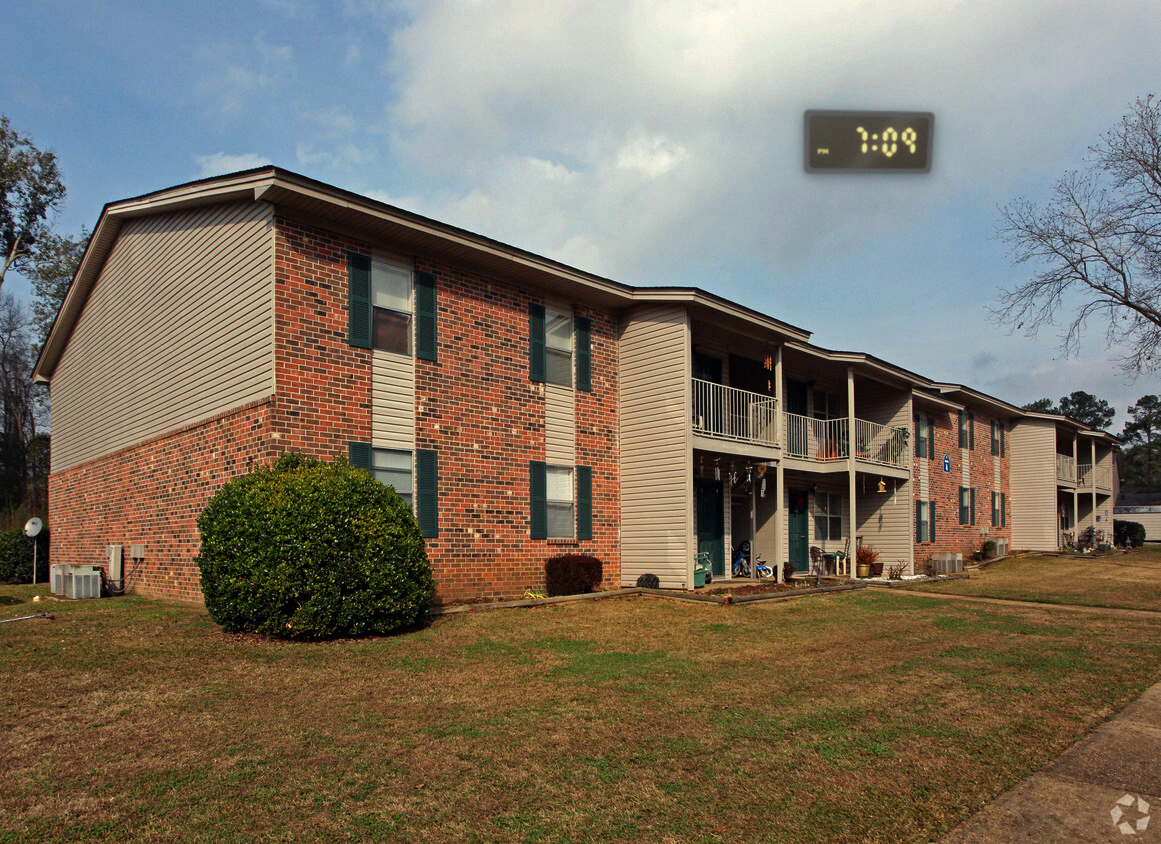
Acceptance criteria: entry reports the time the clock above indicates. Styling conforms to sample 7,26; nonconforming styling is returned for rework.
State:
7,09
